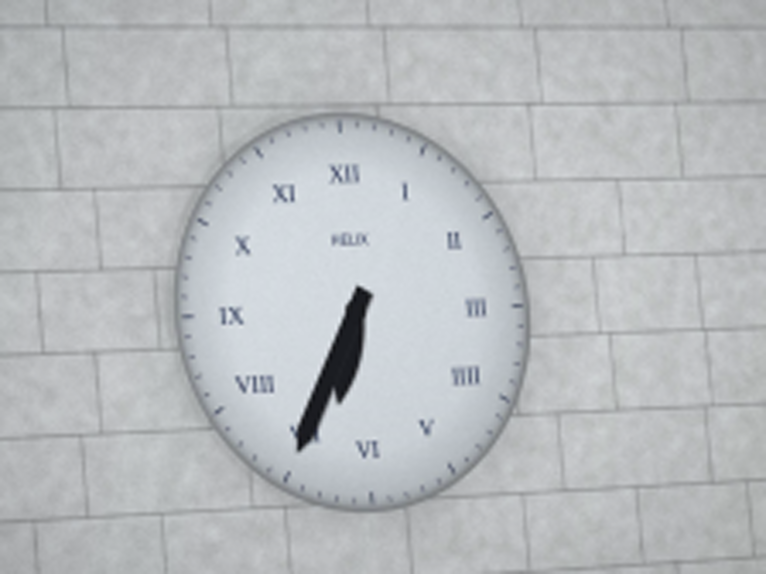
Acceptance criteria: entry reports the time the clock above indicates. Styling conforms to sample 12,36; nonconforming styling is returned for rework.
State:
6,35
